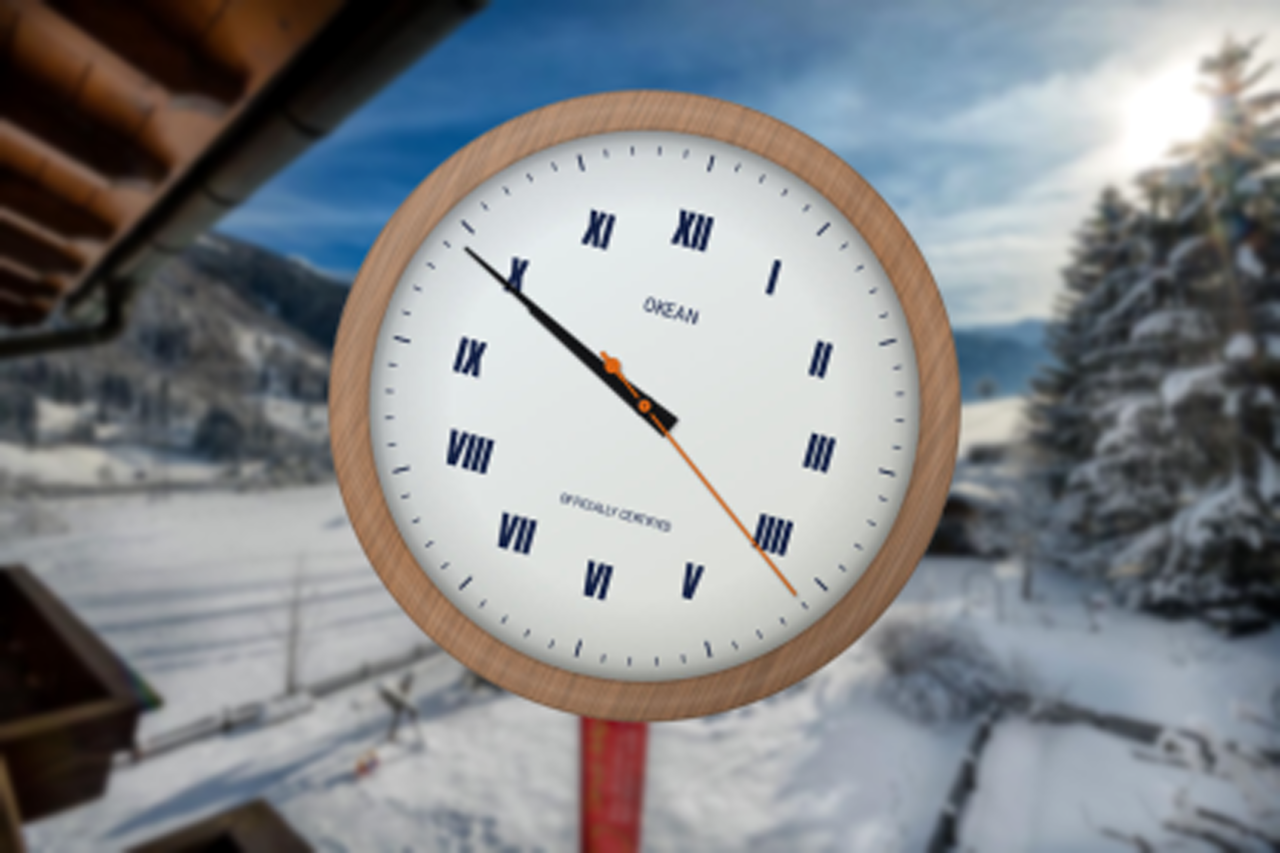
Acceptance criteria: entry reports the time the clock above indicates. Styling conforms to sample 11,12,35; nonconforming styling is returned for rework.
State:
9,49,21
